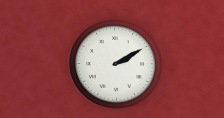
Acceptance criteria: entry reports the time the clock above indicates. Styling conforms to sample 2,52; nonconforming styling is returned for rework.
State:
2,10
